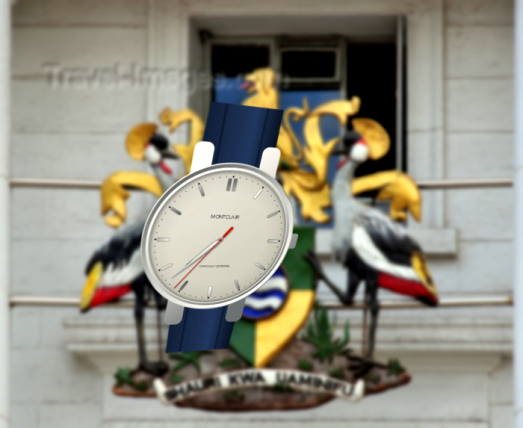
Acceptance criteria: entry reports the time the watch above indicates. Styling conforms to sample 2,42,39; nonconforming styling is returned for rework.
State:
7,37,36
